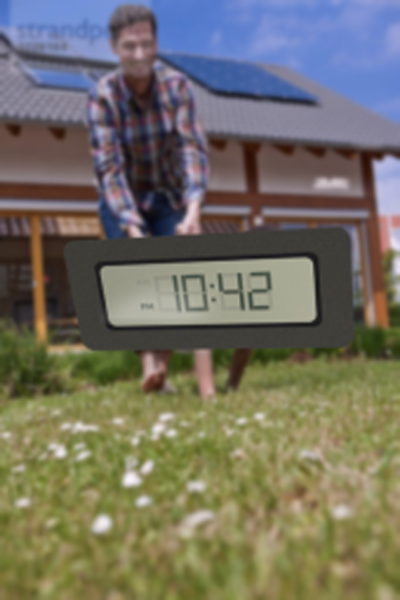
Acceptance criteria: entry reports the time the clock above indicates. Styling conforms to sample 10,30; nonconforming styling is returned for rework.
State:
10,42
